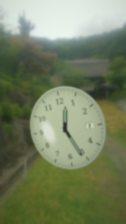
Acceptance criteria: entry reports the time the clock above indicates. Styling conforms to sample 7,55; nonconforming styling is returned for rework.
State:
12,26
